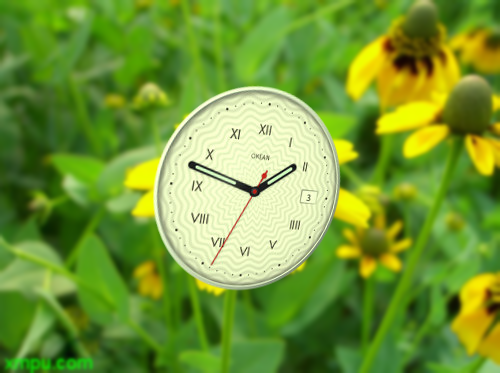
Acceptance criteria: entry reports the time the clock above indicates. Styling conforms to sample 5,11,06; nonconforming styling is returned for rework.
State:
1,47,34
